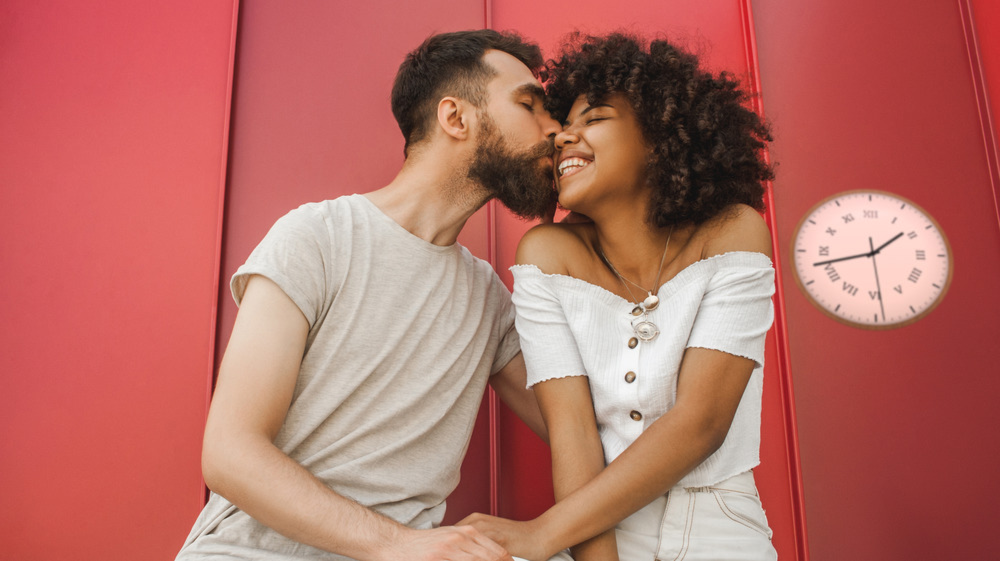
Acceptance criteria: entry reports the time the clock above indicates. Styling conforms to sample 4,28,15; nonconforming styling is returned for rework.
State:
1,42,29
